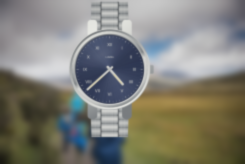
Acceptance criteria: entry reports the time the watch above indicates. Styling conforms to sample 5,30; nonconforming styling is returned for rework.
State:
4,38
